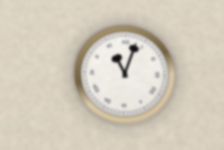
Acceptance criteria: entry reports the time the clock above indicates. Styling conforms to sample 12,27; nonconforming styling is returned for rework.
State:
11,03
